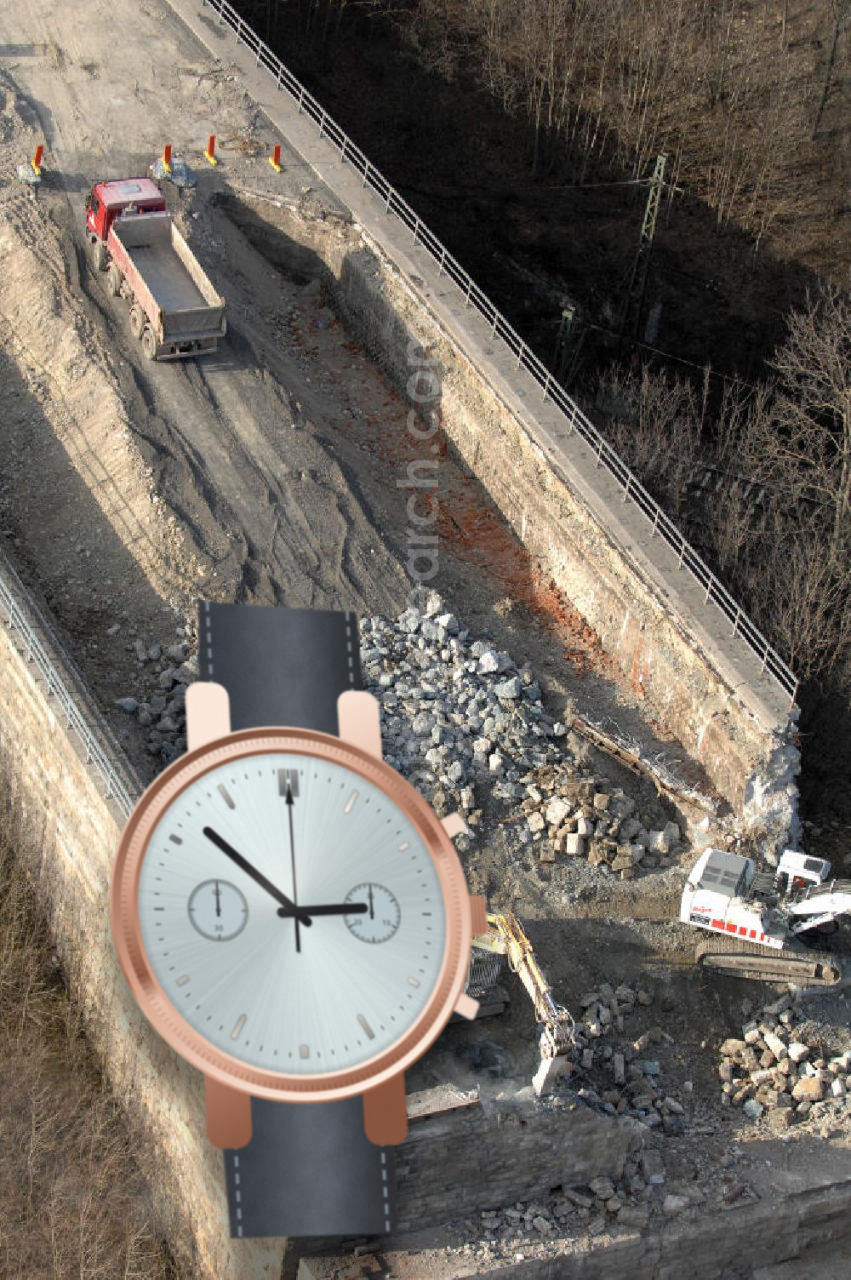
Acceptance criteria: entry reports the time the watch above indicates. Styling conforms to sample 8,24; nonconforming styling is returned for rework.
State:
2,52
